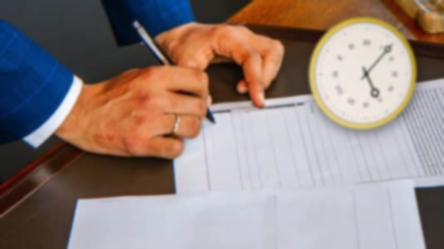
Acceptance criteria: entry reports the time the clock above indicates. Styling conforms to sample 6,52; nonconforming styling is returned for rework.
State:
5,07
